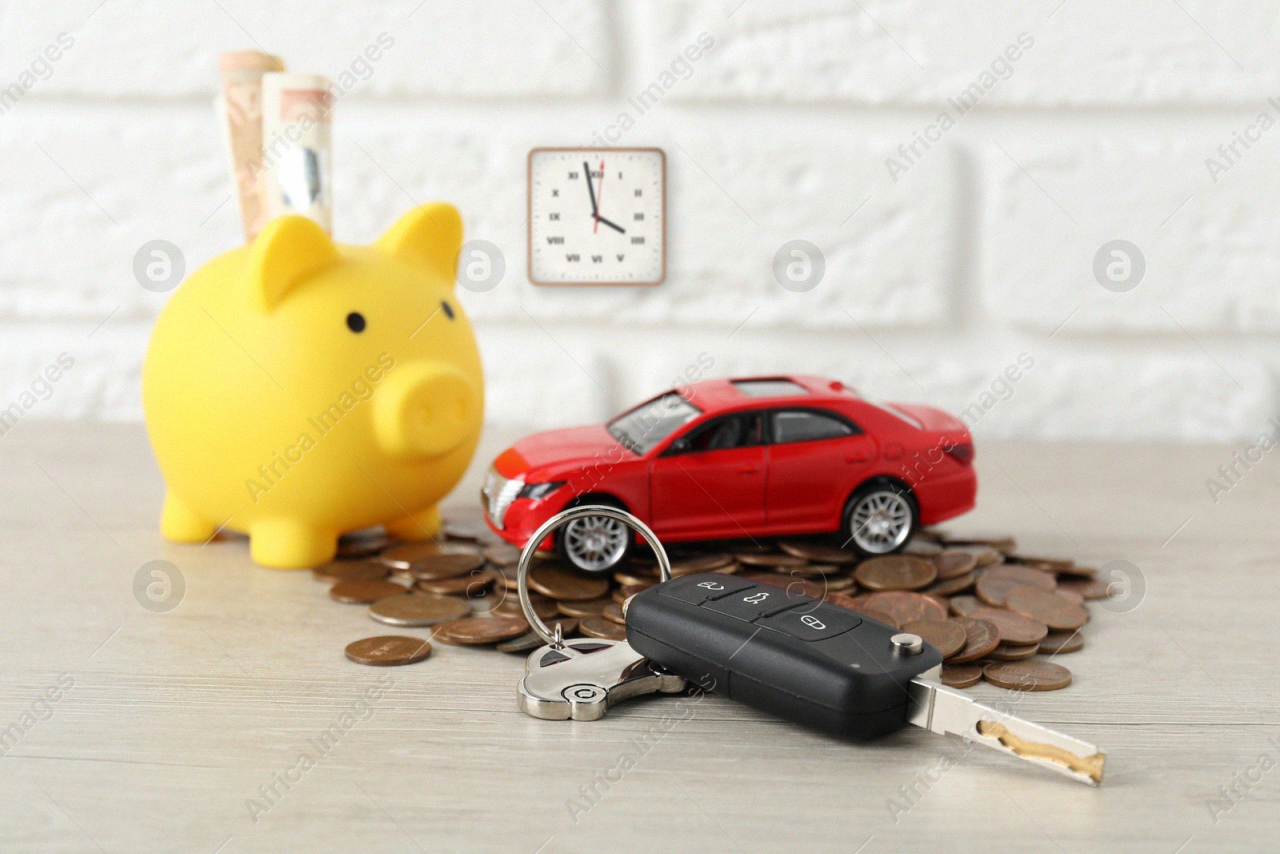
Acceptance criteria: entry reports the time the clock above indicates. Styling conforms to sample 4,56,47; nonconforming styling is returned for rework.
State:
3,58,01
